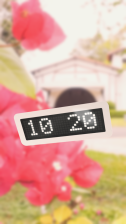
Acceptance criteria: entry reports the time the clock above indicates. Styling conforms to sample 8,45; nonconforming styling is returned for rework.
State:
10,20
